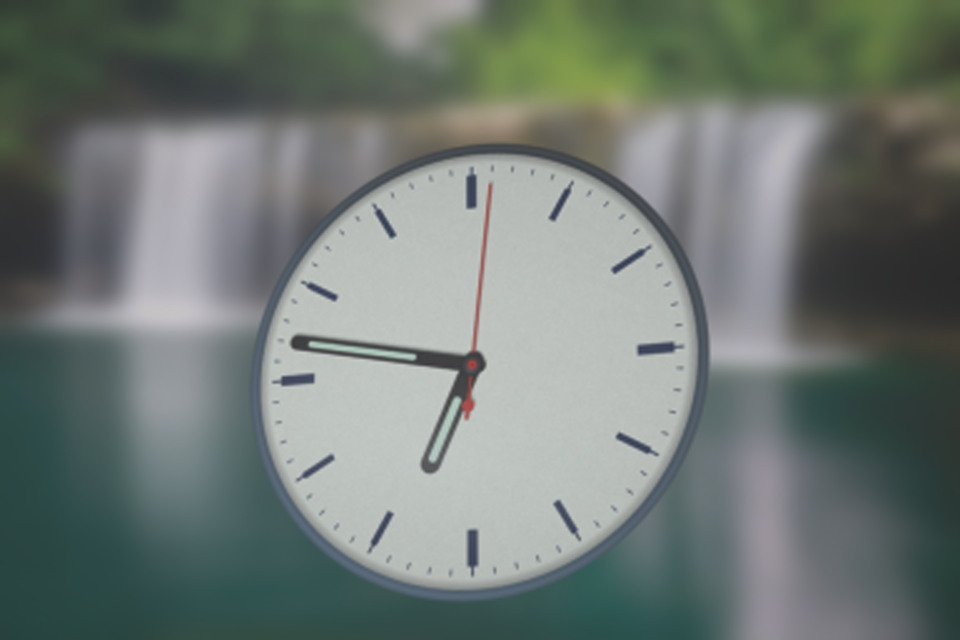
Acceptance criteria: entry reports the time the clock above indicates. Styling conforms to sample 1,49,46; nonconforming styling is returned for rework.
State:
6,47,01
